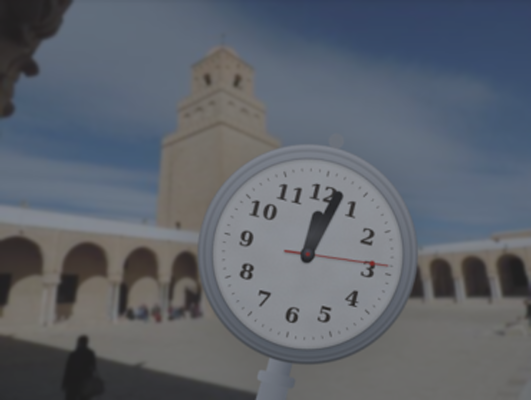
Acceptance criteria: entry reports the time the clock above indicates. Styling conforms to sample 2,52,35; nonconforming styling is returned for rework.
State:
12,02,14
